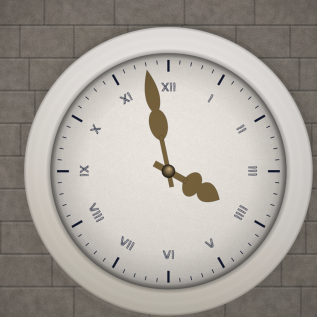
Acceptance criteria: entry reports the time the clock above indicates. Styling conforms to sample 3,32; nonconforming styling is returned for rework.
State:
3,58
